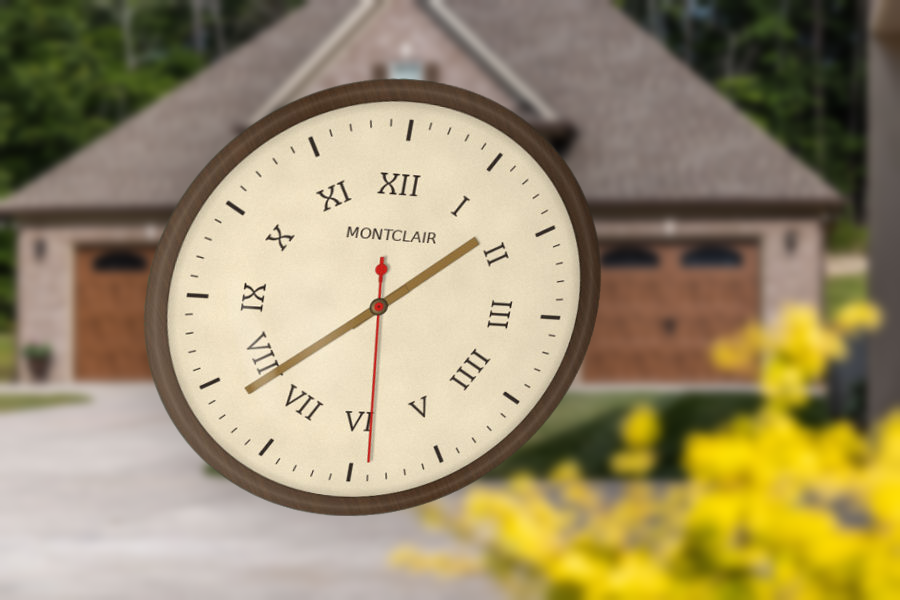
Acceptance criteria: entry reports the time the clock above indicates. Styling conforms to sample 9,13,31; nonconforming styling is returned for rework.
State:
1,38,29
